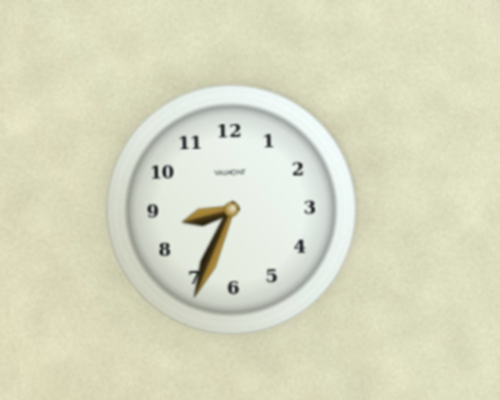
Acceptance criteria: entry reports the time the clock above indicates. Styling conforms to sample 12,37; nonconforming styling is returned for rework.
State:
8,34
